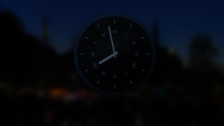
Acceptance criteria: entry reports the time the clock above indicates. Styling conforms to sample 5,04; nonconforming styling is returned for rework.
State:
7,58
